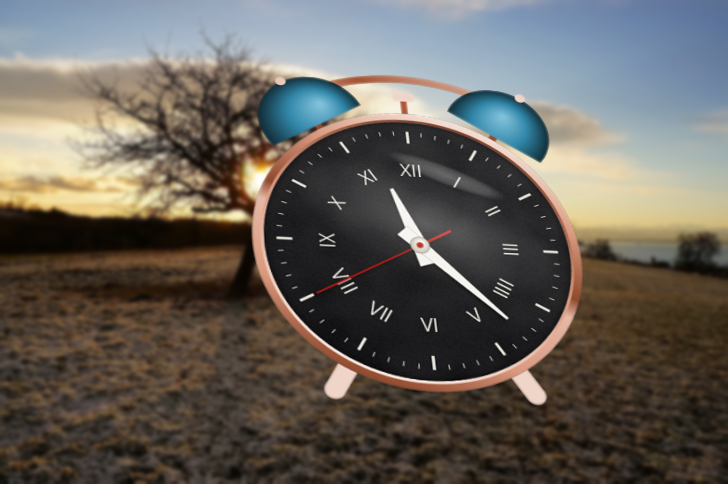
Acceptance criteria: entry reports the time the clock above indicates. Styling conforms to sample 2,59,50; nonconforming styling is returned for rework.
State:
11,22,40
